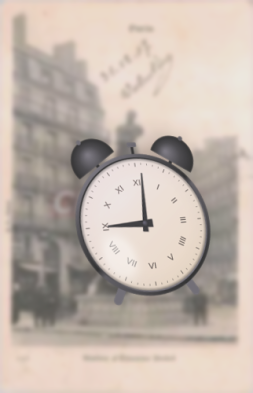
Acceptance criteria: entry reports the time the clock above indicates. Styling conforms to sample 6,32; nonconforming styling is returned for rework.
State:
9,01
